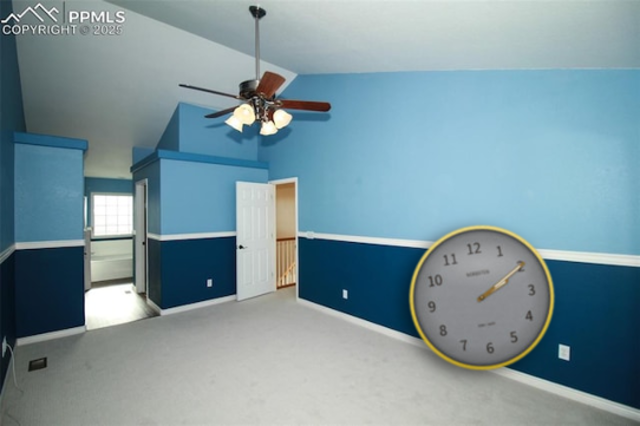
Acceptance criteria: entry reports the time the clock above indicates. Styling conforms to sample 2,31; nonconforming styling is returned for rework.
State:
2,10
